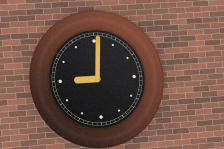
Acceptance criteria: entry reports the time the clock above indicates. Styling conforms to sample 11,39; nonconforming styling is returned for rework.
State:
9,01
